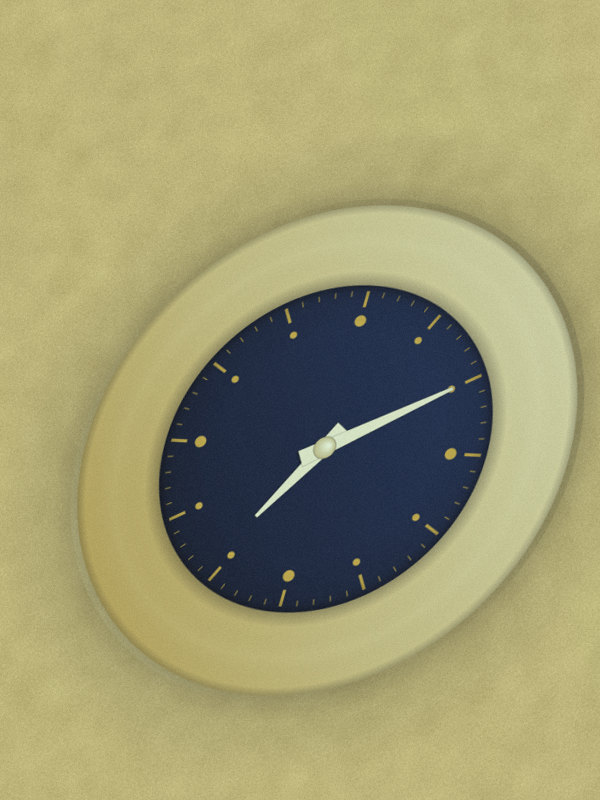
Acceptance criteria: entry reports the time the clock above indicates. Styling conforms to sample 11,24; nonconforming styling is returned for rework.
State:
7,10
